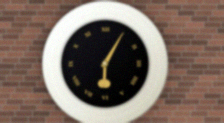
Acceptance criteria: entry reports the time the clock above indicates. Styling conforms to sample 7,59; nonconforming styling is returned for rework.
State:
6,05
